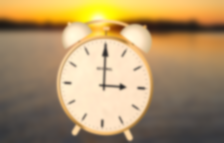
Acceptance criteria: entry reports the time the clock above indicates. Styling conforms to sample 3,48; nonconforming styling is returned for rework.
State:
3,00
